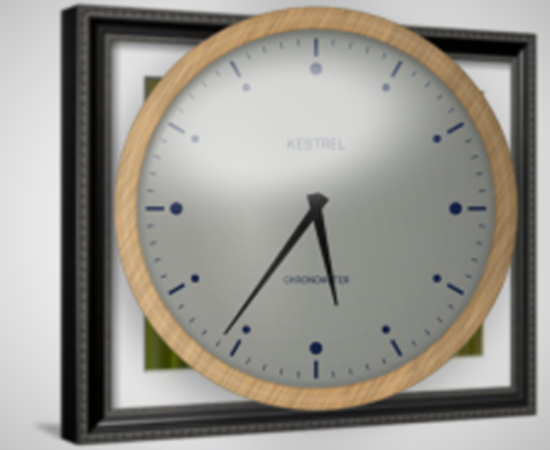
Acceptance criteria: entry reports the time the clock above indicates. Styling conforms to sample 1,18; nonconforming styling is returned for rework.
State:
5,36
